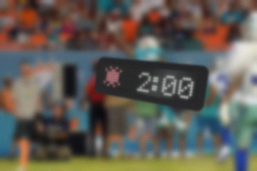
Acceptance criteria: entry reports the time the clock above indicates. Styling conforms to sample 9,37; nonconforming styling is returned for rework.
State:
2,00
